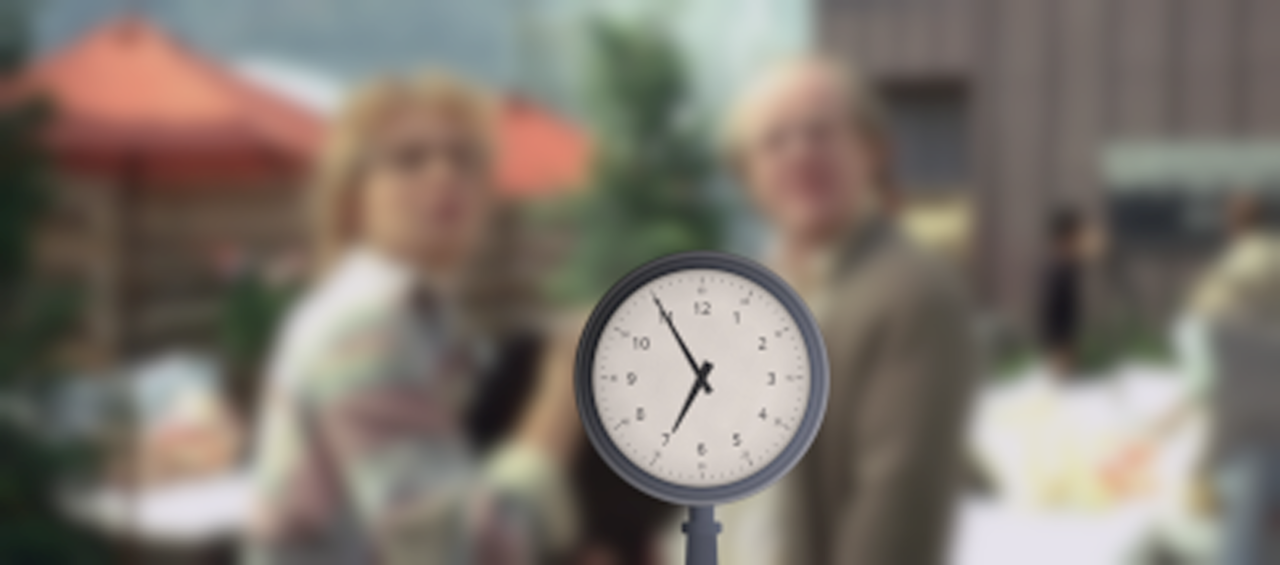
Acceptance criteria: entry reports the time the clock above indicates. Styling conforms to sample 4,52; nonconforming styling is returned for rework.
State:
6,55
